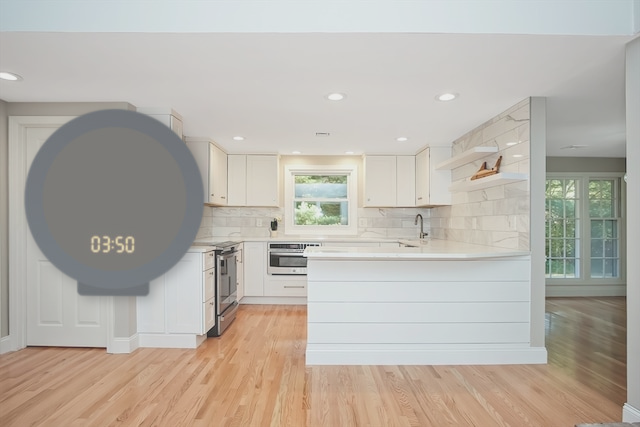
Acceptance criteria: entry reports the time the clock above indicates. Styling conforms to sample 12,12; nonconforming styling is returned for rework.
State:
3,50
